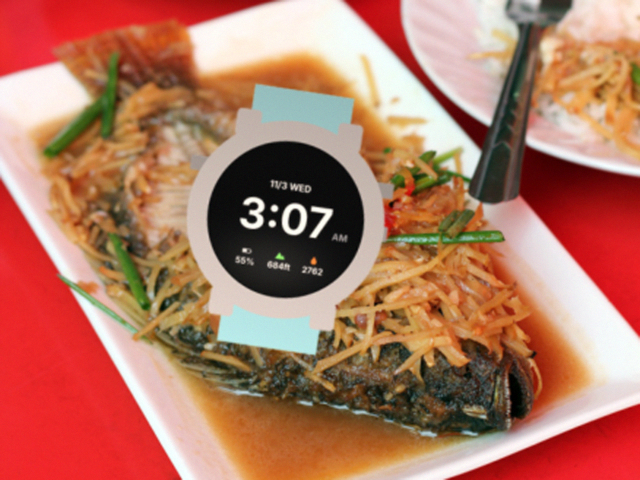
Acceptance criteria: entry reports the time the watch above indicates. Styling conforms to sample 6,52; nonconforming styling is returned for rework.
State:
3,07
